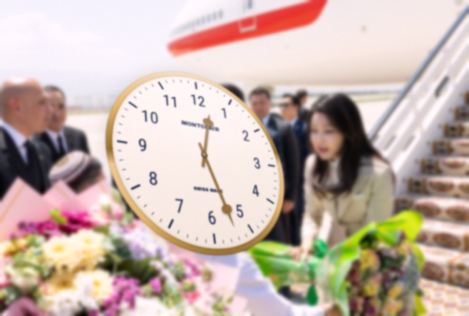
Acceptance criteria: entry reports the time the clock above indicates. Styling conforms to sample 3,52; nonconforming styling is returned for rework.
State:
12,27
